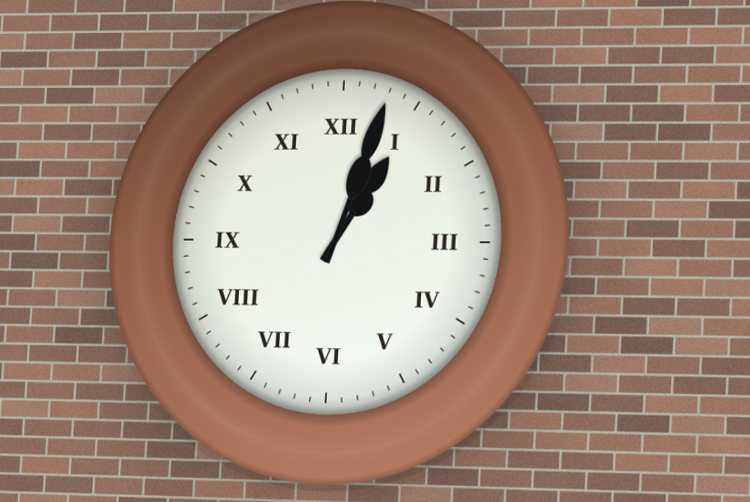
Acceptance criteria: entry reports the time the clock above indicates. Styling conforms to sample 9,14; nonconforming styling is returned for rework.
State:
1,03
